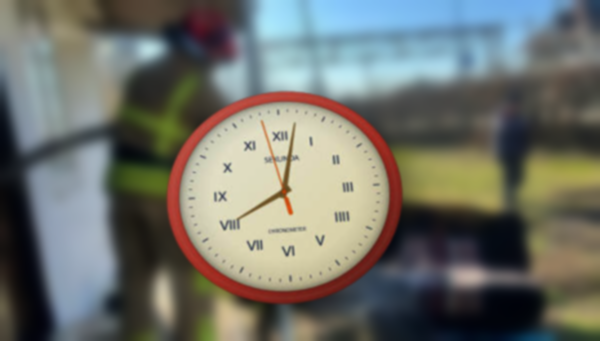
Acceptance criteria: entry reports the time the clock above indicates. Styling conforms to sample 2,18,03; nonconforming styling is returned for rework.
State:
8,01,58
